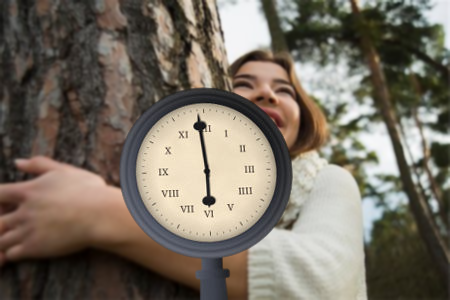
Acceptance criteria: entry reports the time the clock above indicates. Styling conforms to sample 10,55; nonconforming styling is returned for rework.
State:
5,59
